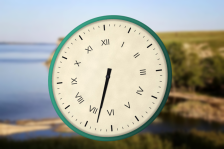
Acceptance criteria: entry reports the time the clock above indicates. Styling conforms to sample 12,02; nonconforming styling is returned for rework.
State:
6,33
